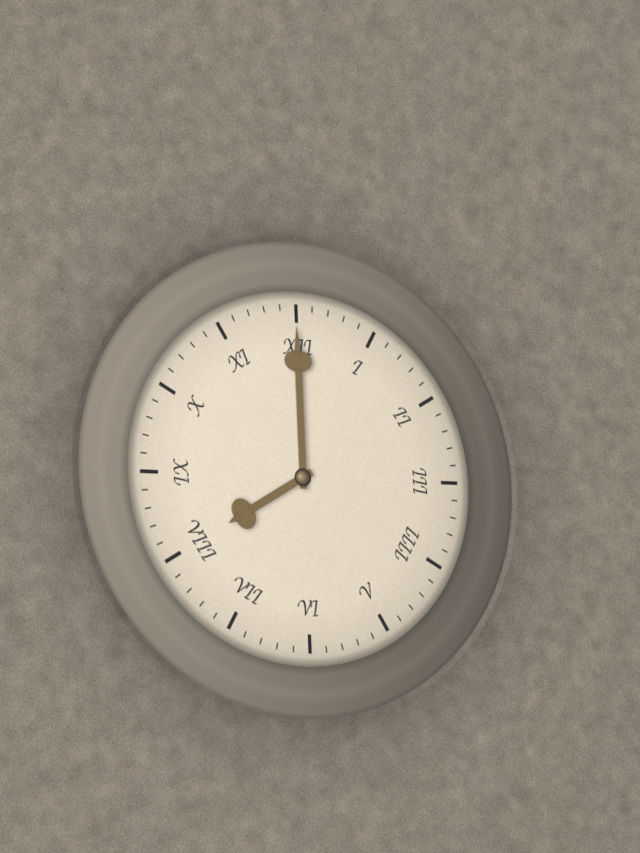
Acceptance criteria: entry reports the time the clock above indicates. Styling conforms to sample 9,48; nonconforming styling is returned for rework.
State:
8,00
